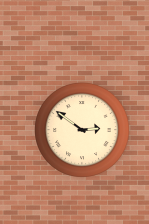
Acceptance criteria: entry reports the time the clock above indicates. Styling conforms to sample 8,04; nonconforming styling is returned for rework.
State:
2,51
